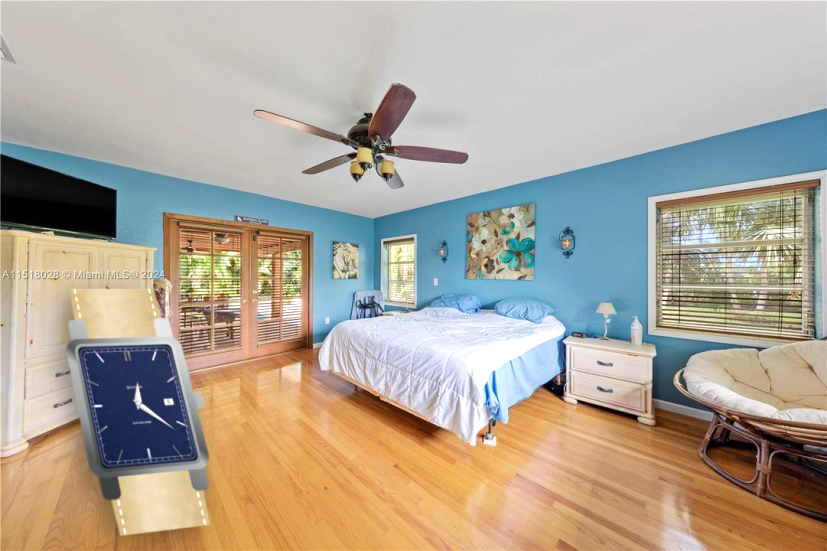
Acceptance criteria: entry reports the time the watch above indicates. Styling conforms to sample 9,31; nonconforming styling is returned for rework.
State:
12,22
